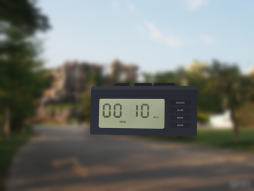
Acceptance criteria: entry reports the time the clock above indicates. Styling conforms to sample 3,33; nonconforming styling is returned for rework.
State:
0,10
